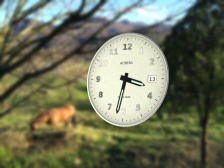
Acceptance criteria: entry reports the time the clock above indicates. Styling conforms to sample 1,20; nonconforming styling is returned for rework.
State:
3,32
